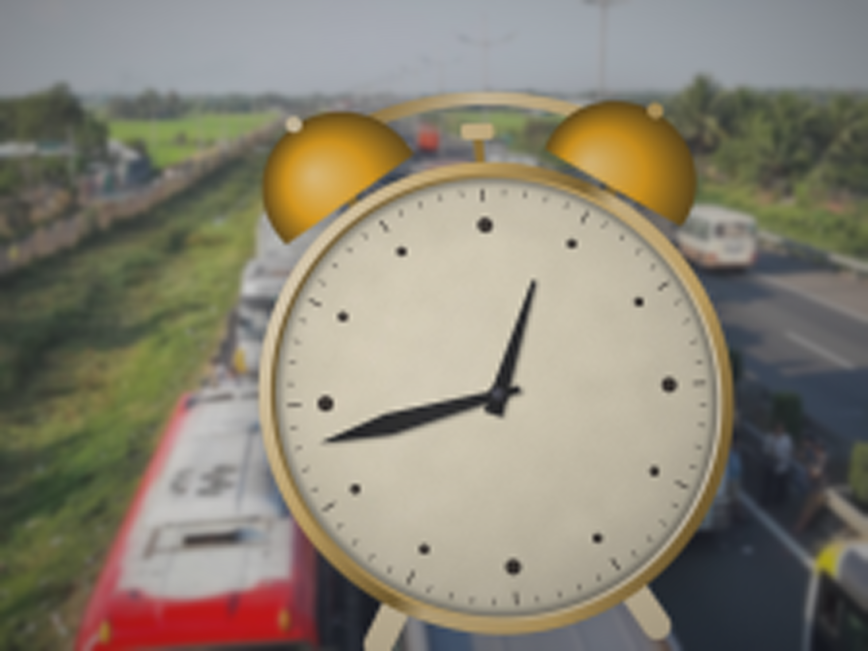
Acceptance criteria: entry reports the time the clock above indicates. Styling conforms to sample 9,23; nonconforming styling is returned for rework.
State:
12,43
